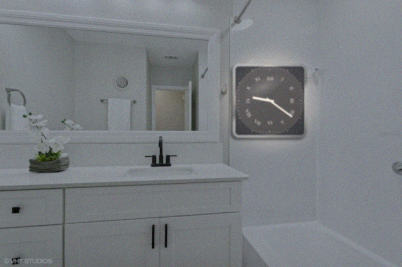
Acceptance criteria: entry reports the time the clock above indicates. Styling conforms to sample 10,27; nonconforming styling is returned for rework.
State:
9,21
